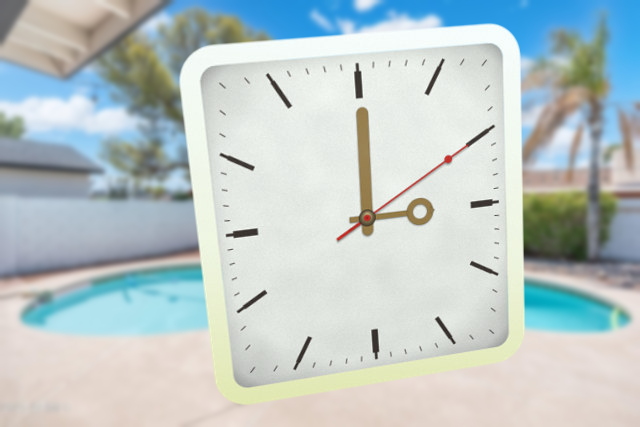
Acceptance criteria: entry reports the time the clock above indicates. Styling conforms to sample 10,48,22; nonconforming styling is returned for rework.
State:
3,00,10
